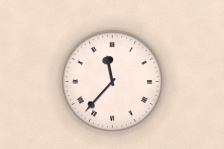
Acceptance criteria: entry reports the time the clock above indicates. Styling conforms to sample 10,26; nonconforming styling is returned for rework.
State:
11,37
